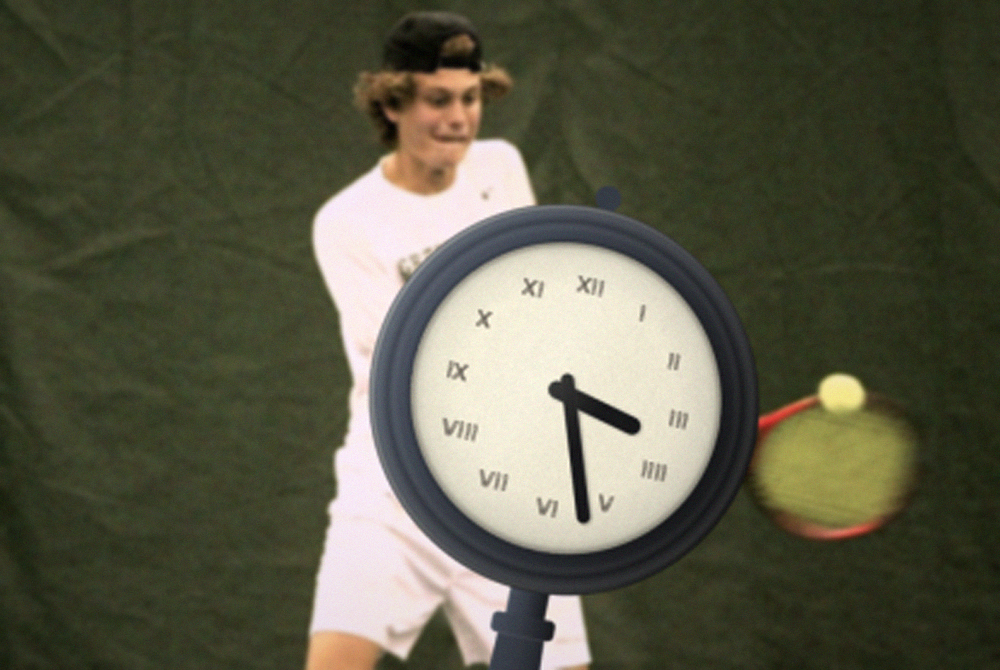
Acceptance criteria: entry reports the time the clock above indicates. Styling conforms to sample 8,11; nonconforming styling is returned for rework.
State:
3,27
